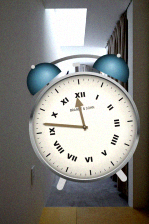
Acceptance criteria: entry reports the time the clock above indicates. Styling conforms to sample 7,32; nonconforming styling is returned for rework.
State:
11,47
